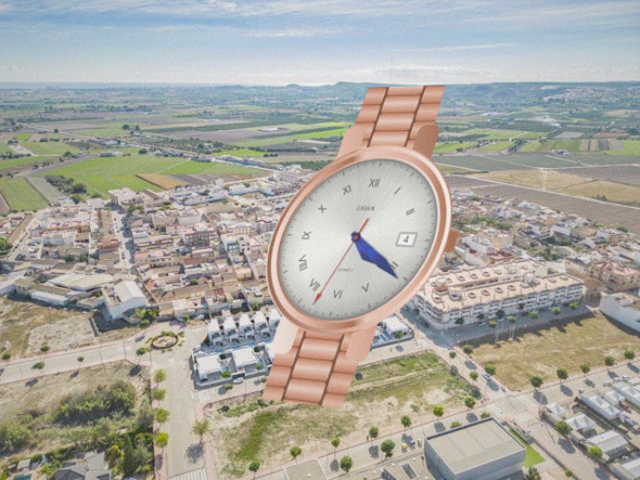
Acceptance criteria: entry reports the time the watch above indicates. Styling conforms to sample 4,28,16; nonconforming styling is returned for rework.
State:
4,20,33
